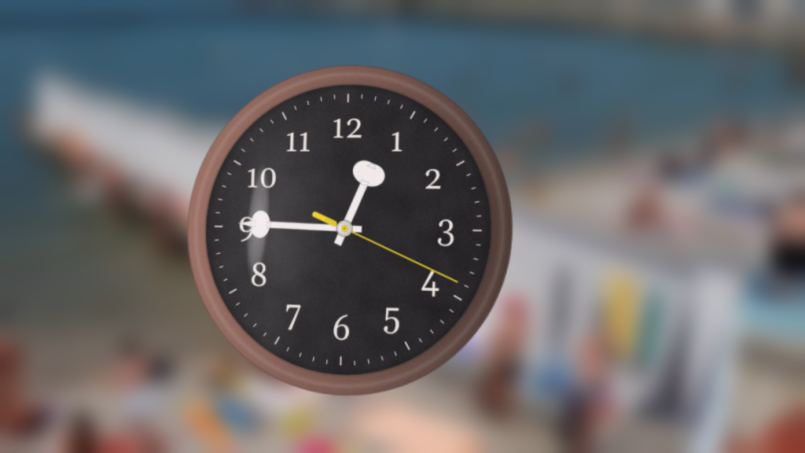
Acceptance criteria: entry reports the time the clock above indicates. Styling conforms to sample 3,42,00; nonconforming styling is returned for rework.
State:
12,45,19
